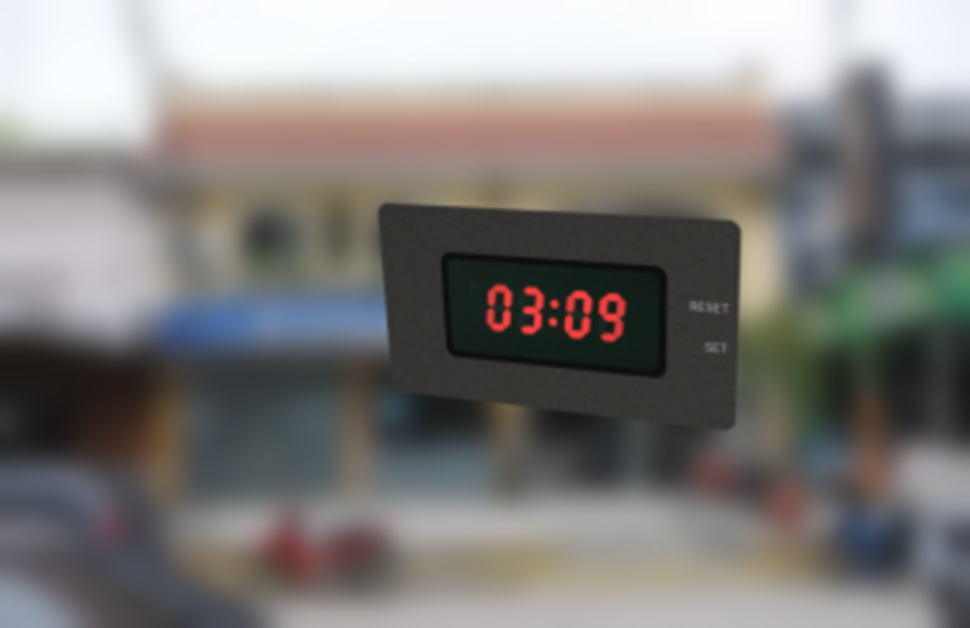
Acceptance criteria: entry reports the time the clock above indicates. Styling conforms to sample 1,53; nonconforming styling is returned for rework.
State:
3,09
